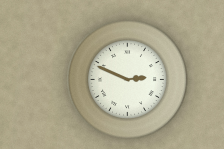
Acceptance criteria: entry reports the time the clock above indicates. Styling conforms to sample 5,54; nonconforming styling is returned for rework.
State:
2,49
